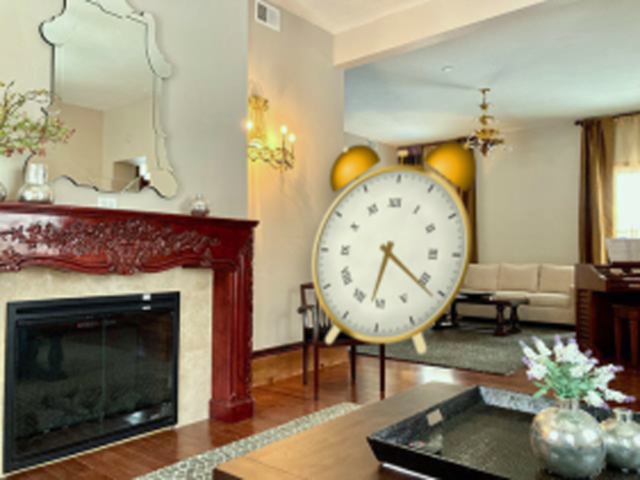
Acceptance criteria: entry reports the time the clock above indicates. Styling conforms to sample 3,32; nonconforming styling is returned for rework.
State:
6,21
